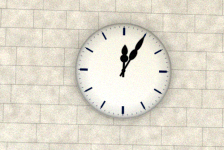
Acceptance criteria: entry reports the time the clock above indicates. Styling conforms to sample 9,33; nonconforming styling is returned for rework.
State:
12,05
